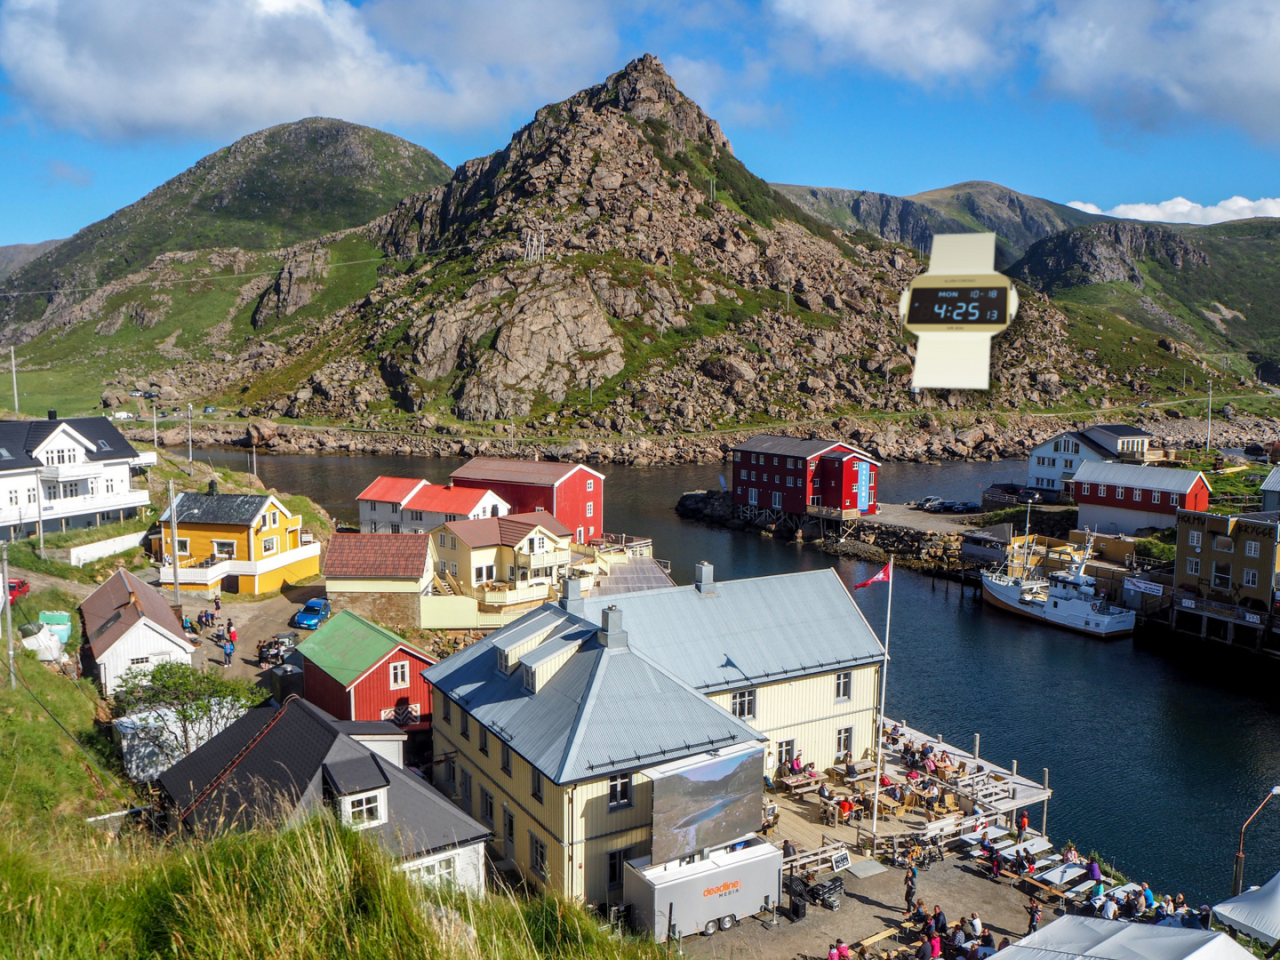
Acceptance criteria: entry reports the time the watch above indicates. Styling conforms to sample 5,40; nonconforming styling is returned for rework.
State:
4,25
